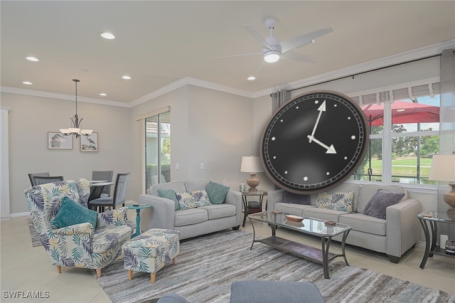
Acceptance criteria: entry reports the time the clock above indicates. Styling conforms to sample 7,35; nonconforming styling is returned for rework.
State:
4,02
